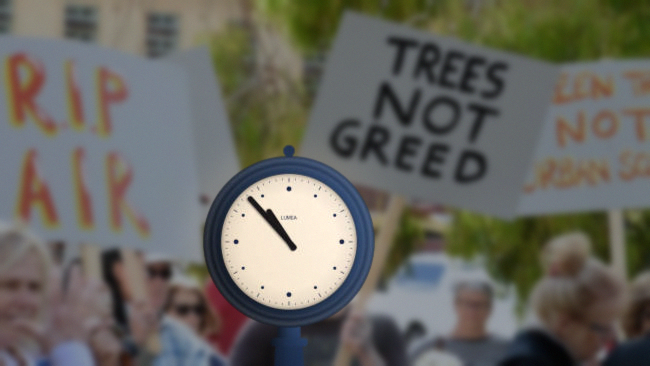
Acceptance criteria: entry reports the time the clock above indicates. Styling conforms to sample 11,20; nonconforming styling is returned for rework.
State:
10,53
